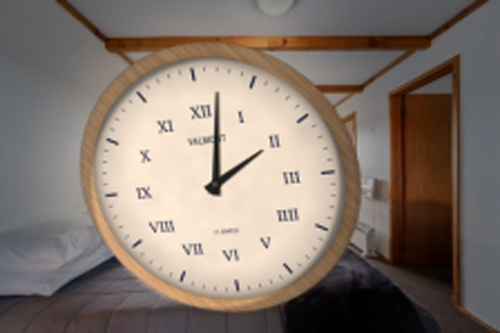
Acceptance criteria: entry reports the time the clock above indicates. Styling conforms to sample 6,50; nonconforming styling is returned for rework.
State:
2,02
